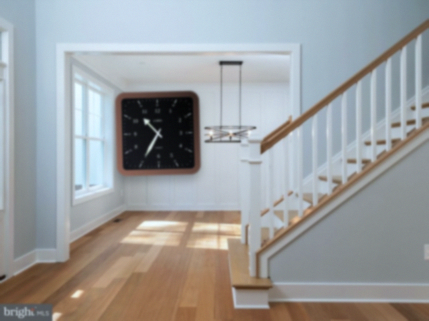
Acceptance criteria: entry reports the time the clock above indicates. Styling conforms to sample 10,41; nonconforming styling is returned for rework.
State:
10,35
